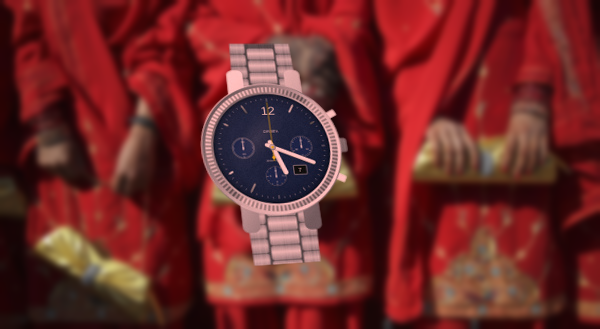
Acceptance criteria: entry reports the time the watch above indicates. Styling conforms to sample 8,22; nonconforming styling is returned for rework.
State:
5,19
